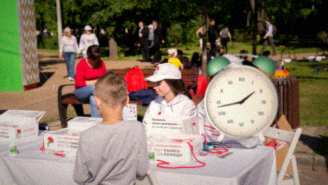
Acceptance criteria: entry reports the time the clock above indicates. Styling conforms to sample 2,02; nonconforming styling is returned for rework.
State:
1,43
